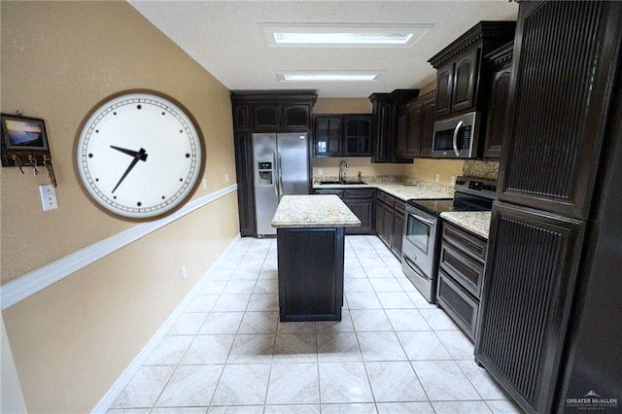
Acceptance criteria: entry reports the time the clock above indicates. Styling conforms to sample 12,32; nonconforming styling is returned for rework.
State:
9,36
